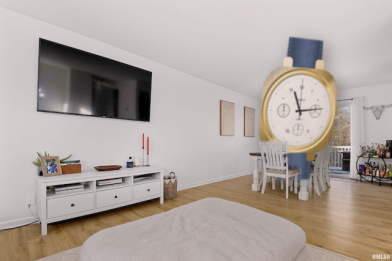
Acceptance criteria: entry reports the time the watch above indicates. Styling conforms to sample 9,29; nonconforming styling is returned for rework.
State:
11,14
